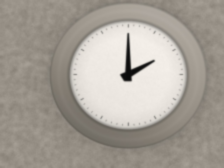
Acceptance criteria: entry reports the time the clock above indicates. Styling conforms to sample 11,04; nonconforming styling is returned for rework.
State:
2,00
